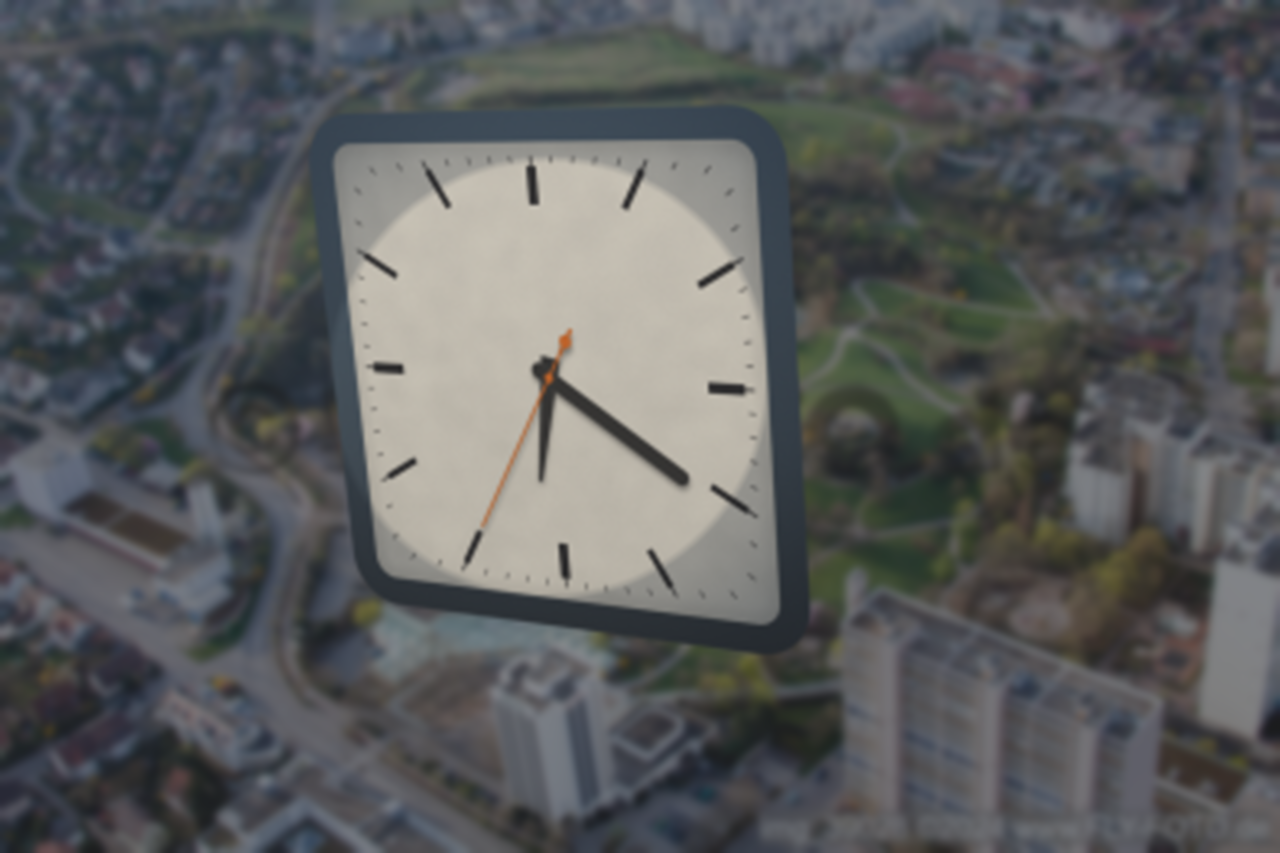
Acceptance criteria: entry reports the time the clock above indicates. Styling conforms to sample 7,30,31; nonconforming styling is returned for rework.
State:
6,20,35
